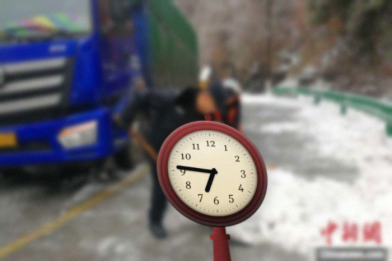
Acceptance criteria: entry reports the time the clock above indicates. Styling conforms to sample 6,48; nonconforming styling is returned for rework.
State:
6,46
